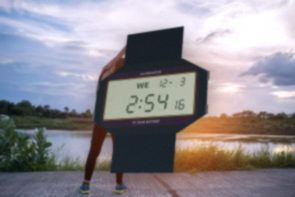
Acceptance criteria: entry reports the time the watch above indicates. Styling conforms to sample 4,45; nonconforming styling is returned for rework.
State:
2,54
